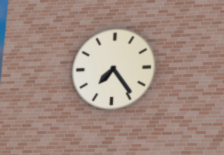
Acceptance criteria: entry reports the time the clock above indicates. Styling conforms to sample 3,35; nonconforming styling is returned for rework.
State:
7,24
